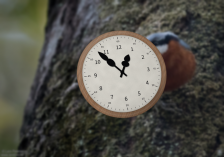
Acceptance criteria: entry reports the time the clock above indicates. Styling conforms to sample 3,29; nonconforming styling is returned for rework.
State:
12,53
